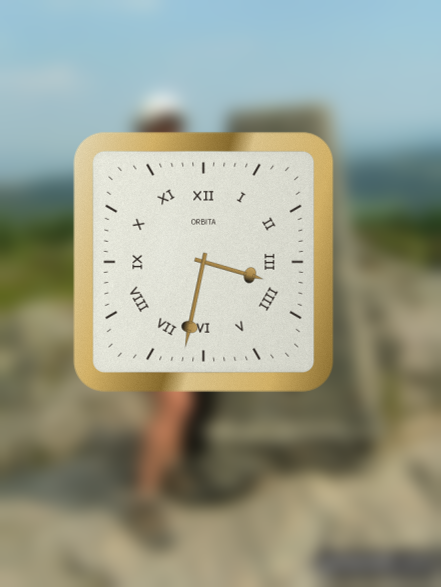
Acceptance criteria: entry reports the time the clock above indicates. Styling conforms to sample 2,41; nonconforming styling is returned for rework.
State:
3,32
